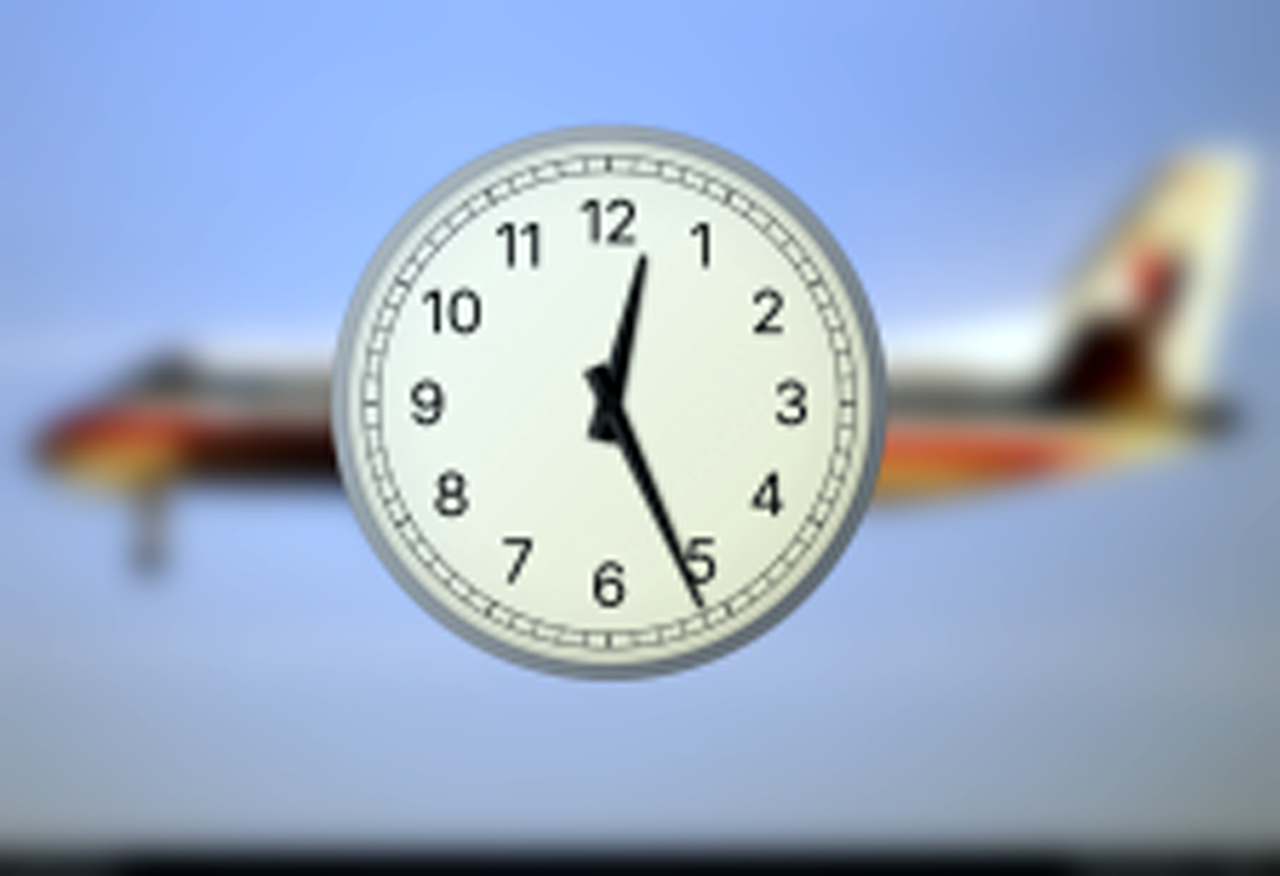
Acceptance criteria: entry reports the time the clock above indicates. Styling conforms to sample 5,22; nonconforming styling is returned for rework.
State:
12,26
